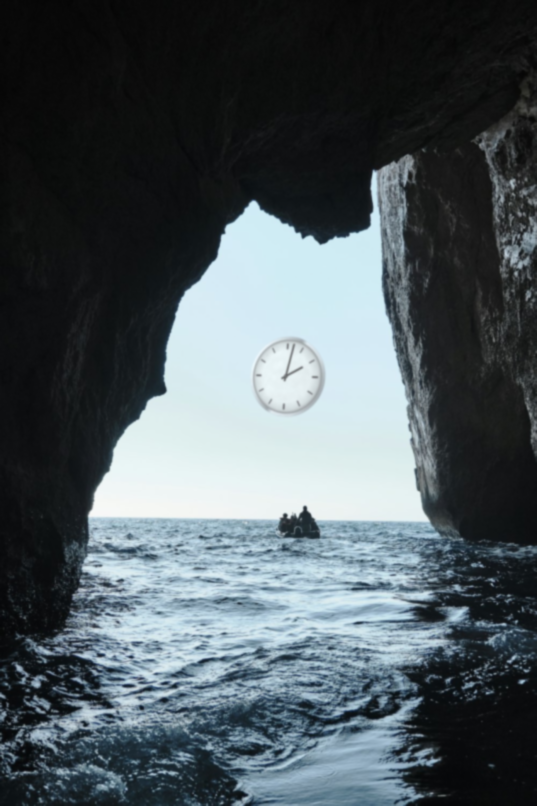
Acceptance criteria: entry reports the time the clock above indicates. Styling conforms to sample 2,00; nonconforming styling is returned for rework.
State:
2,02
